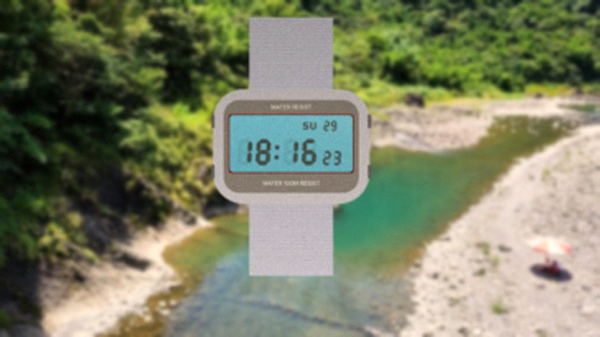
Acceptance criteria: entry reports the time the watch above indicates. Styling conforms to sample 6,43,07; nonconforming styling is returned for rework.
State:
18,16,23
